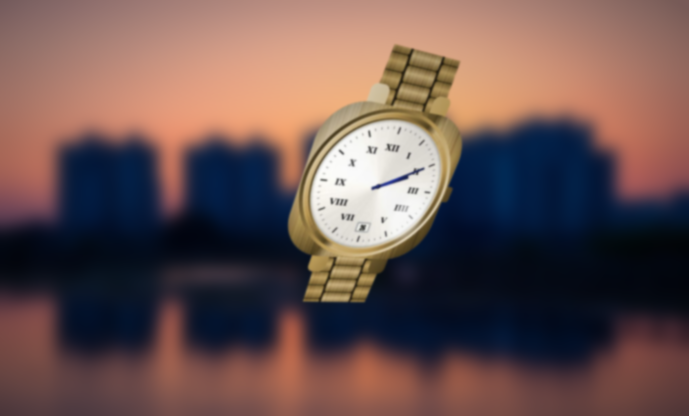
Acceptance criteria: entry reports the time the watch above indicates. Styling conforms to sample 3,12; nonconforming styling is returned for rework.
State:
2,10
